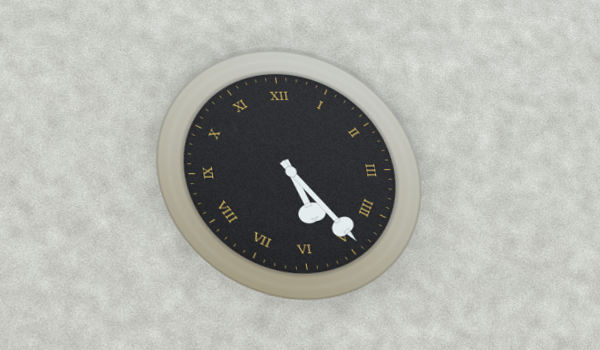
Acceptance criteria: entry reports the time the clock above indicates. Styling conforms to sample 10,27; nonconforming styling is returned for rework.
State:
5,24
